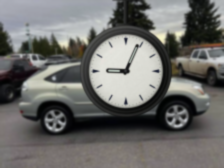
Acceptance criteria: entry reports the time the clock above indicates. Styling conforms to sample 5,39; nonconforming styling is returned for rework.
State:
9,04
